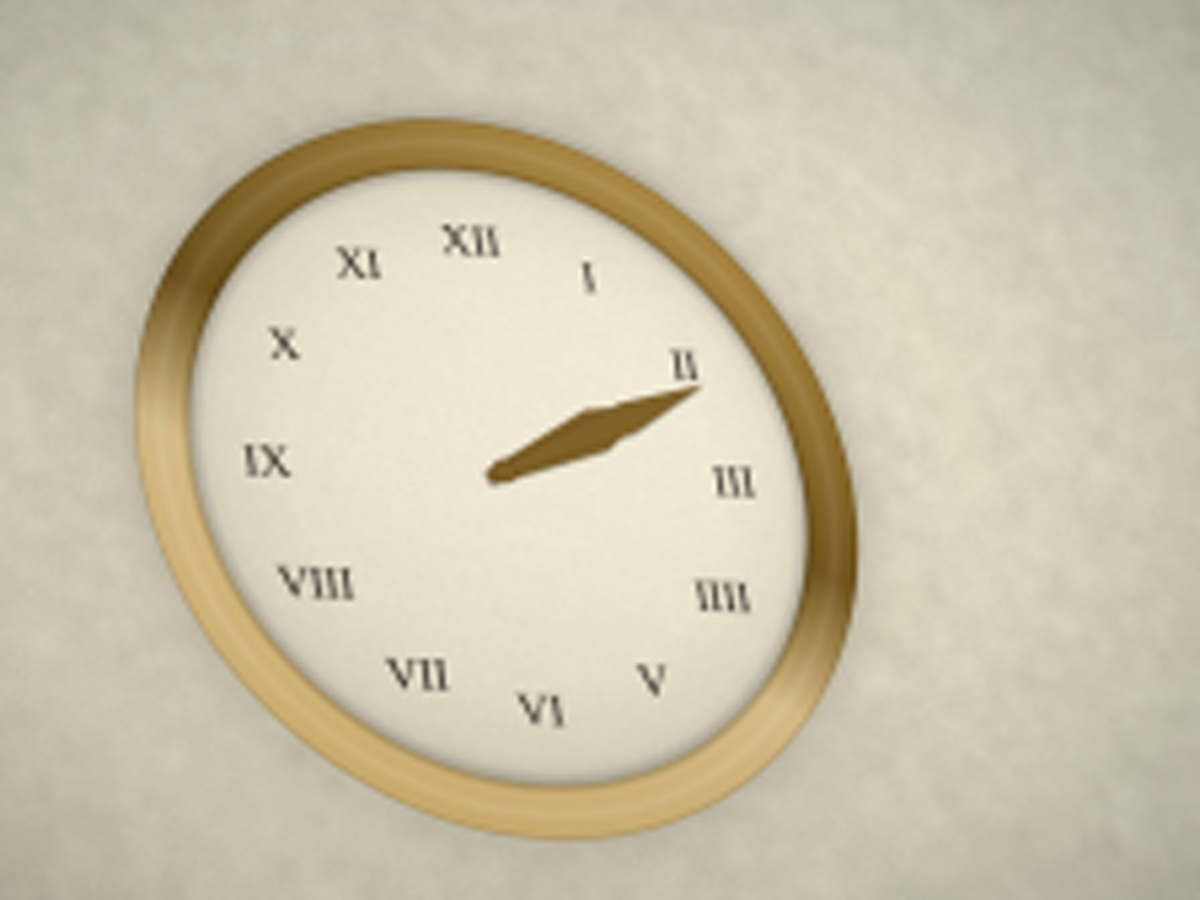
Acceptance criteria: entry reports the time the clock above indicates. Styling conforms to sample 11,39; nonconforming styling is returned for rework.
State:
2,11
